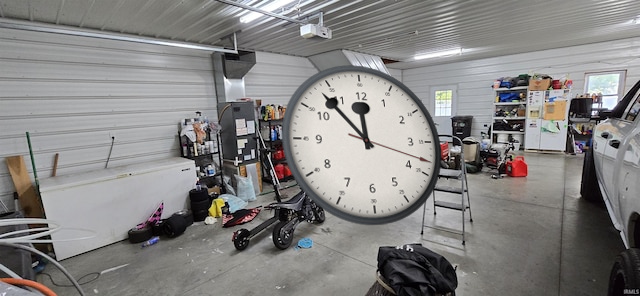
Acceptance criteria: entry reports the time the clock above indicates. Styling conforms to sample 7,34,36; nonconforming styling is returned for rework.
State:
11,53,18
